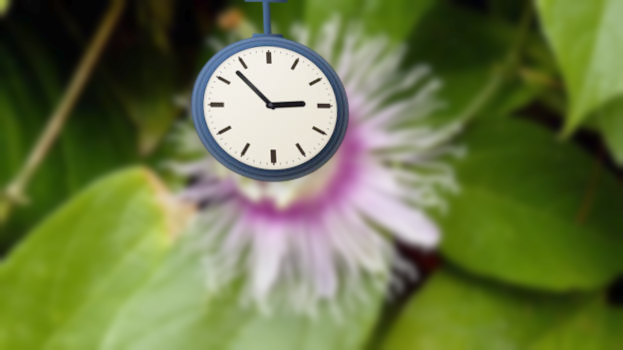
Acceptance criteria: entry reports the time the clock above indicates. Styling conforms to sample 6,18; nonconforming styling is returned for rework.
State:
2,53
